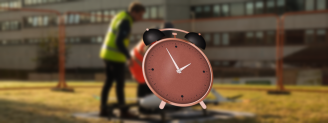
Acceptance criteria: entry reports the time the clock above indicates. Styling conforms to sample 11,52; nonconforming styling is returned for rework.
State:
1,56
